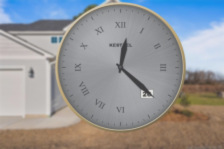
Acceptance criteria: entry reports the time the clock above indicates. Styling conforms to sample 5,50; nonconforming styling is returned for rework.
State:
12,22
